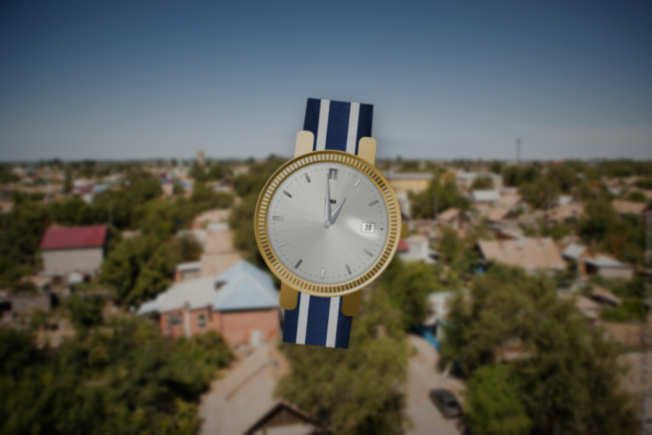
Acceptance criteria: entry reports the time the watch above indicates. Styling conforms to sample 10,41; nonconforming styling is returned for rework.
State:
12,59
